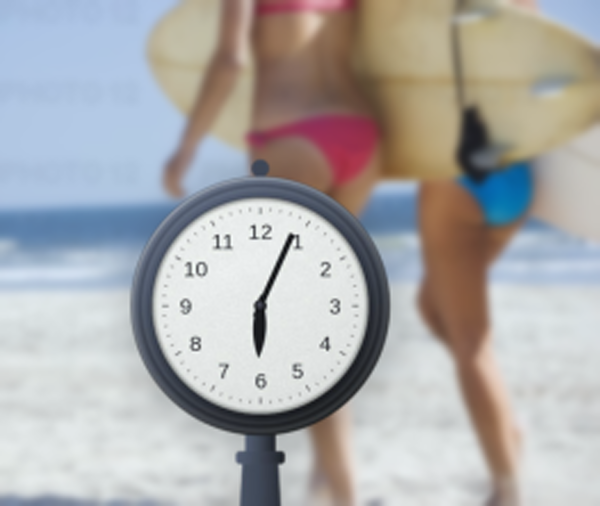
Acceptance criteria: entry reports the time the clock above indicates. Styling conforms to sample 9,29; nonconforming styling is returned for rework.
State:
6,04
